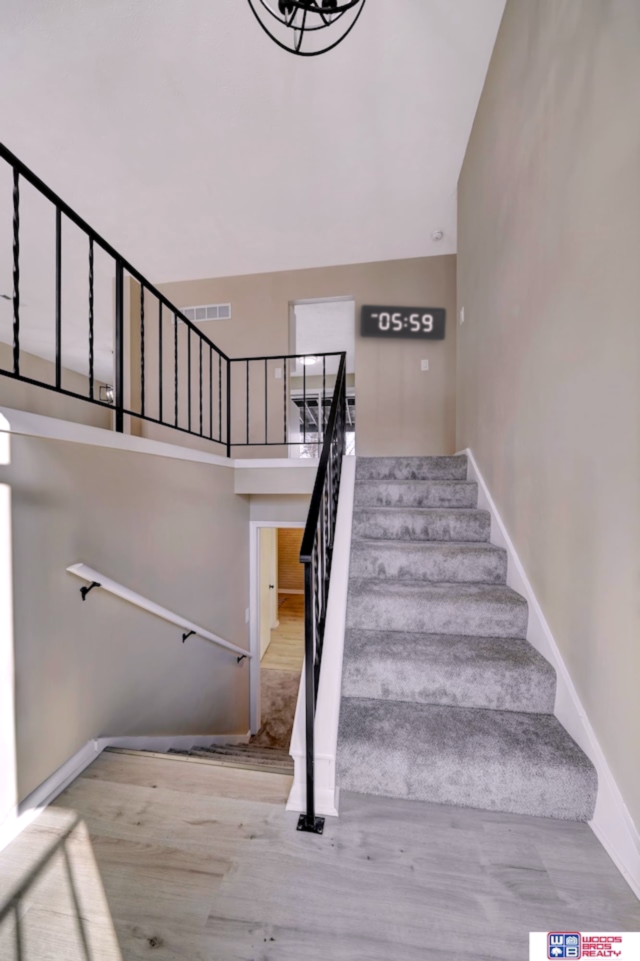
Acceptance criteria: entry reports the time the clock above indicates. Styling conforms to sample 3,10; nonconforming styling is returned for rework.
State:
5,59
